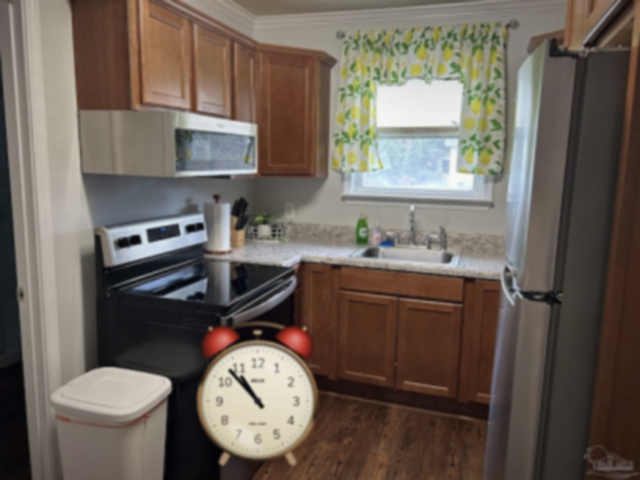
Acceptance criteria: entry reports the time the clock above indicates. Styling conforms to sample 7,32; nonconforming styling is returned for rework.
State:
10,53
